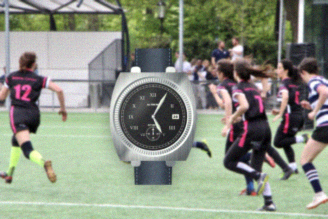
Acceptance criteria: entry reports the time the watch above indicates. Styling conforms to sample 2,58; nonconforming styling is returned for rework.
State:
5,05
